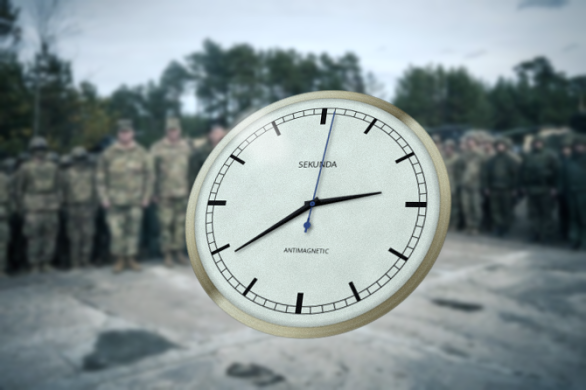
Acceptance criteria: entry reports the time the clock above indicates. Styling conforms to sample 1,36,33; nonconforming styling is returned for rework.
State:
2,39,01
